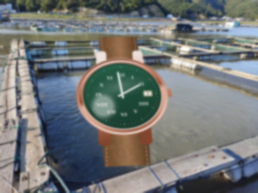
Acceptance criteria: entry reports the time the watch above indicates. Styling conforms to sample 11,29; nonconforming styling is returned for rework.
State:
1,59
